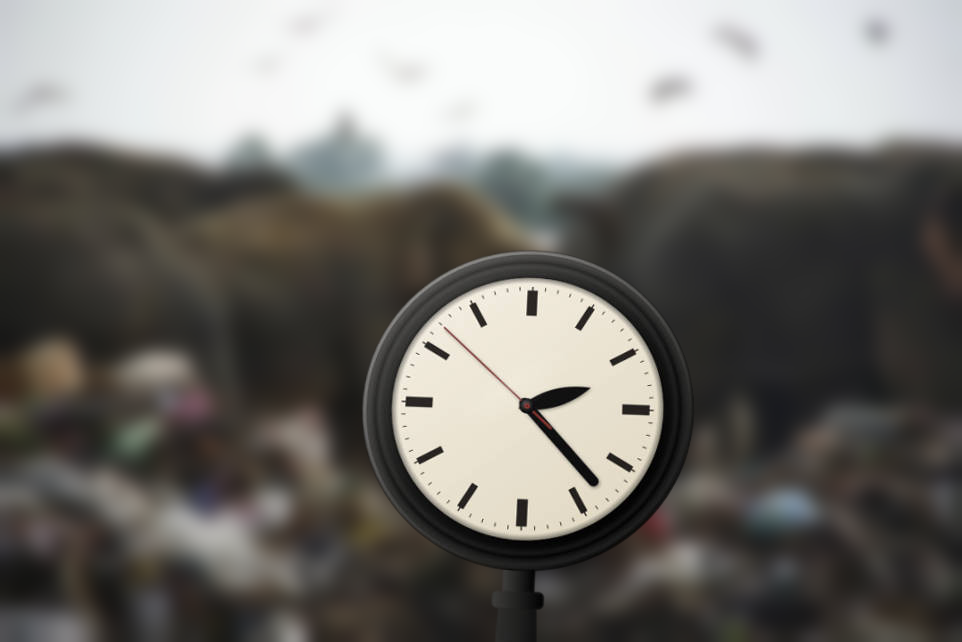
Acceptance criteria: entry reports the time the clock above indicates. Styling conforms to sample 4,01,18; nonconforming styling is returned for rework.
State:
2,22,52
